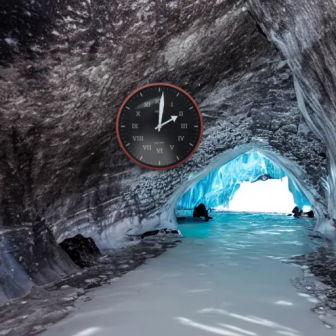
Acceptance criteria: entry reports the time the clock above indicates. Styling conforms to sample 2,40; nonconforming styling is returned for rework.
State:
2,01
